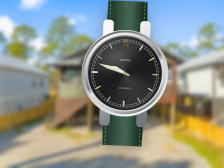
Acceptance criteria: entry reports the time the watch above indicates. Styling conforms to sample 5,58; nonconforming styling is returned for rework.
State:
9,48
